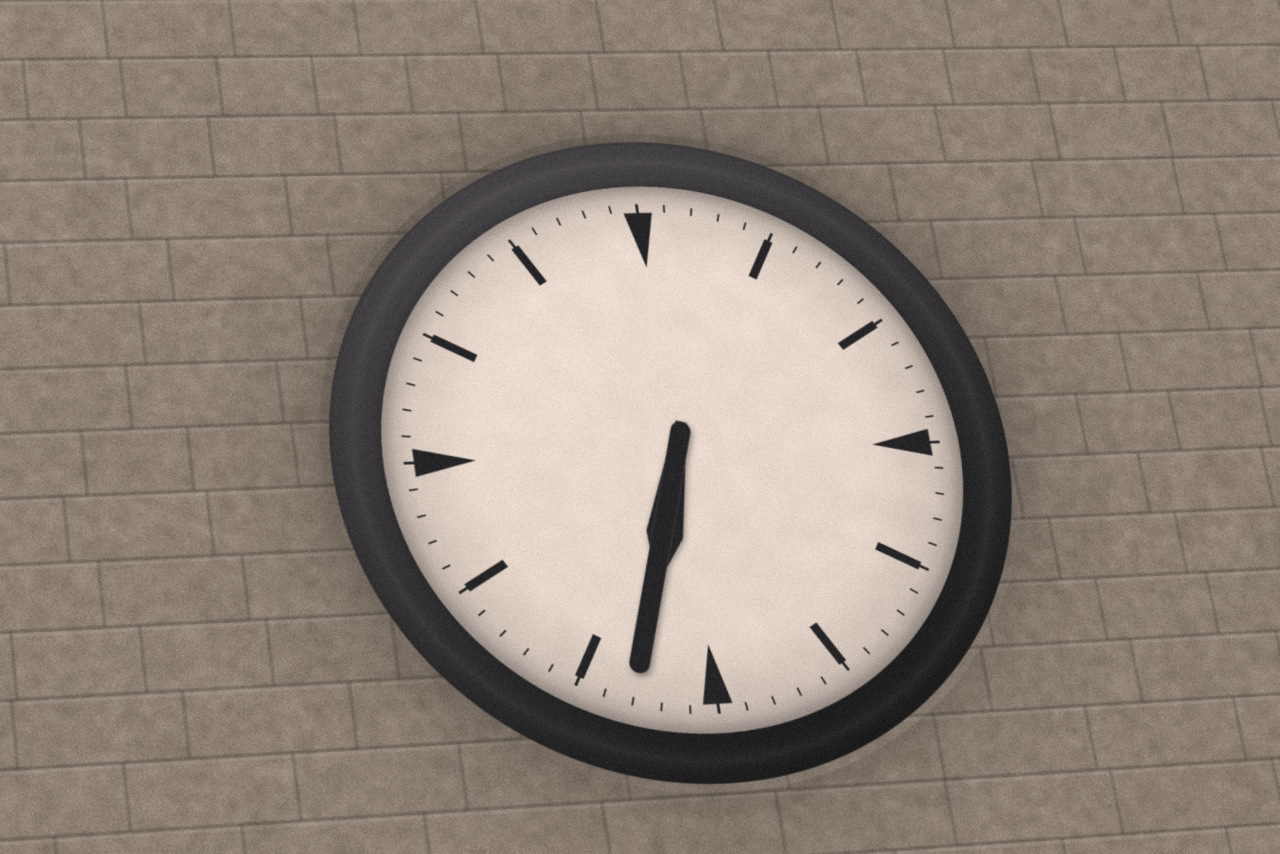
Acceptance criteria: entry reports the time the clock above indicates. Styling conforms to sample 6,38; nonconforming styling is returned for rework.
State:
6,33
